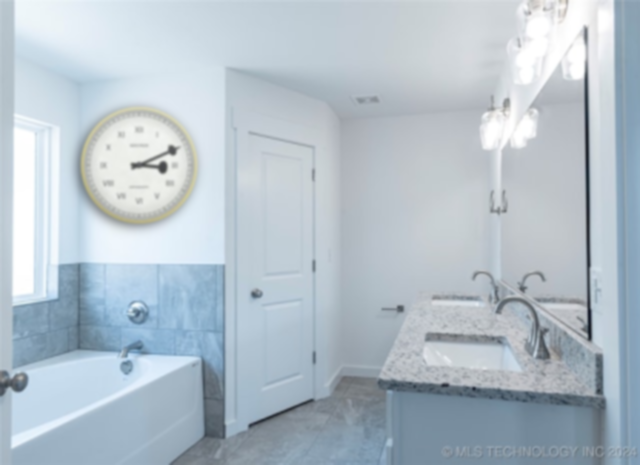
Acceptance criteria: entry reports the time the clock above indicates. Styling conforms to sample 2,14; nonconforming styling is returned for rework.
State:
3,11
